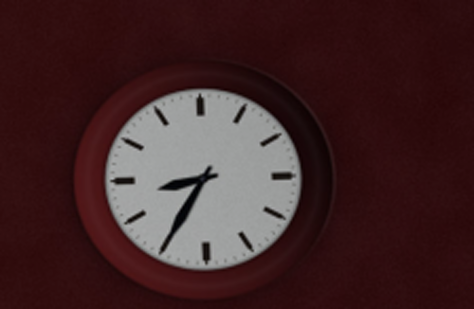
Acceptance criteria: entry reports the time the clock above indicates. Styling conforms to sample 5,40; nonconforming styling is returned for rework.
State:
8,35
